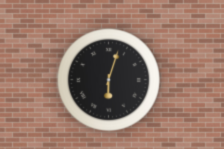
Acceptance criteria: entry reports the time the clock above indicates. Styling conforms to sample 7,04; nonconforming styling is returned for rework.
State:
6,03
